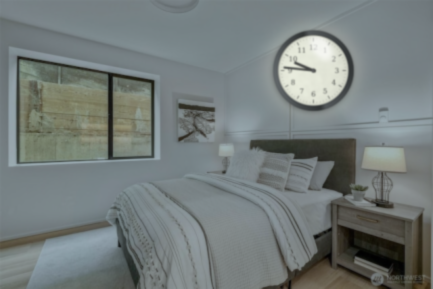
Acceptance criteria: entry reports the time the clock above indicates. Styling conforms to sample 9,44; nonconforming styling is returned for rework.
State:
9,46
